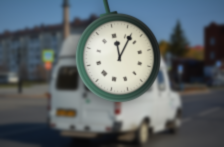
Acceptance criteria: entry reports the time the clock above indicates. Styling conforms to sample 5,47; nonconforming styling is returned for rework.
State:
12,07
